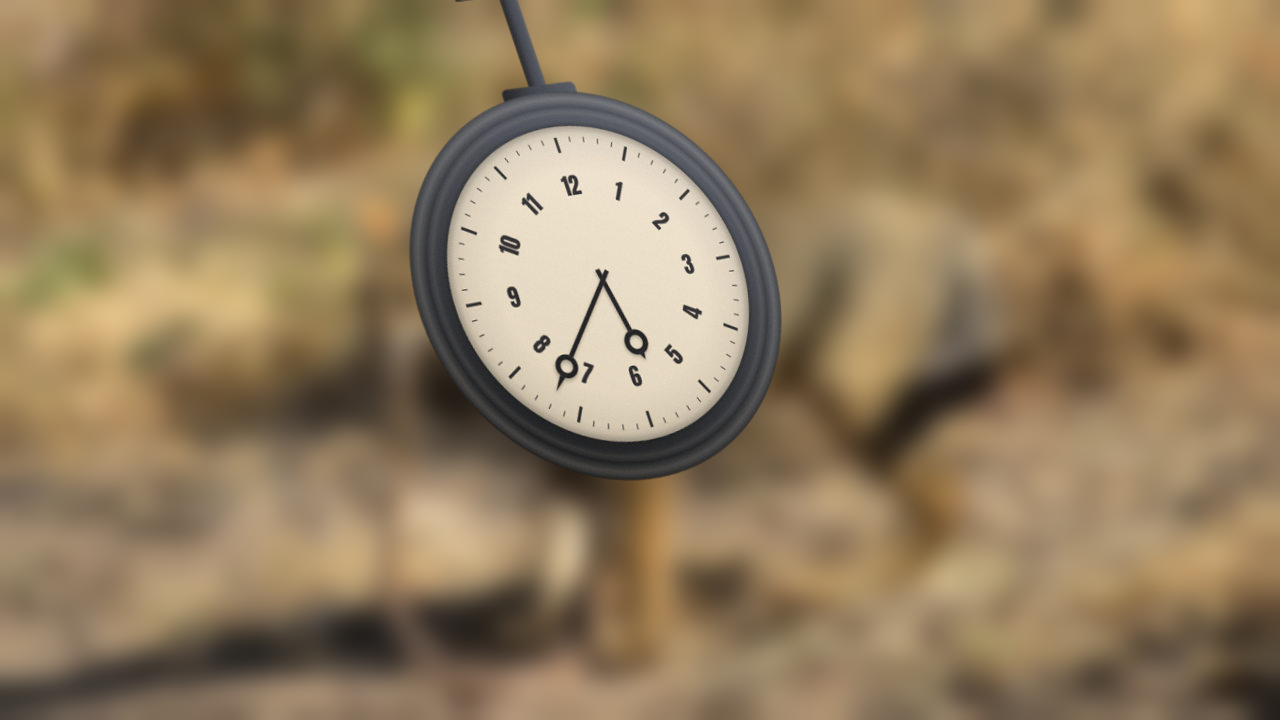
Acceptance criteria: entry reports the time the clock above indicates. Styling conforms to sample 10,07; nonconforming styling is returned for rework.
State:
5,37
